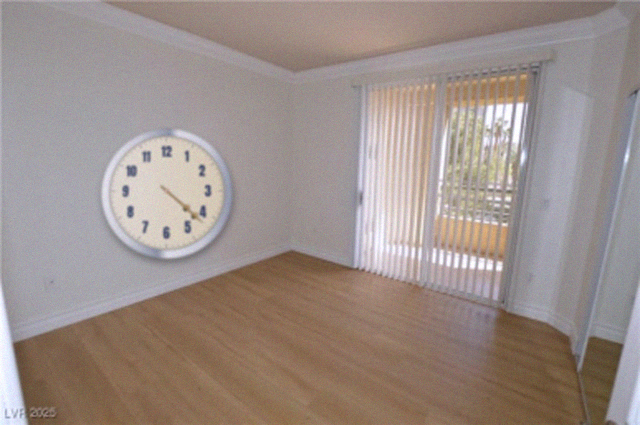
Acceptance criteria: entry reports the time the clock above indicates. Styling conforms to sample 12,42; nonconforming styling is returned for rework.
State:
4,22
